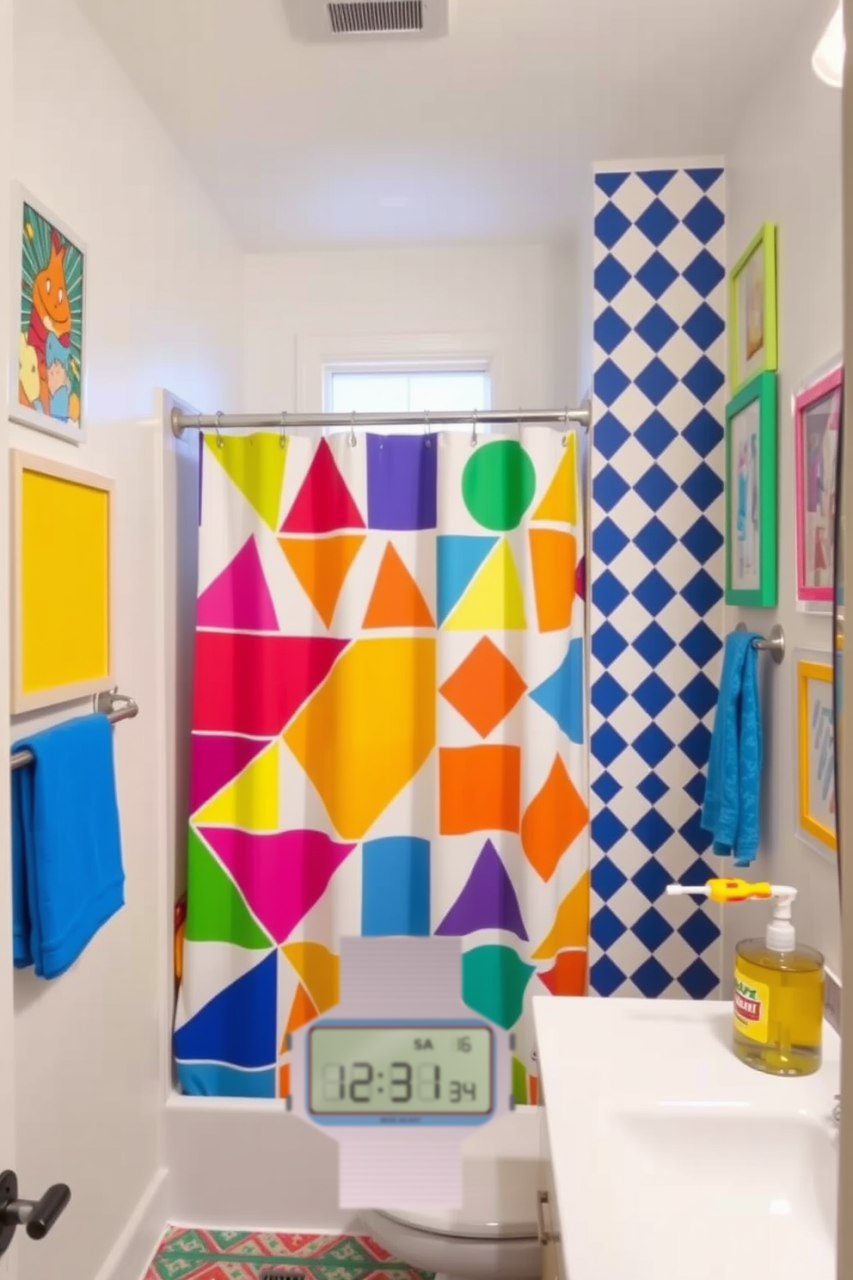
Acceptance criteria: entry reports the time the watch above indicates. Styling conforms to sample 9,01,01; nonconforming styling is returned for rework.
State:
12,31,34
